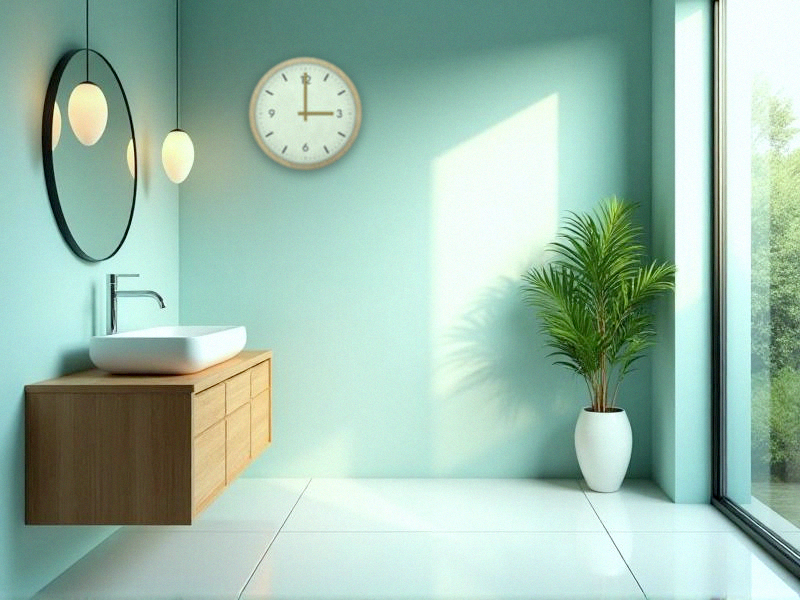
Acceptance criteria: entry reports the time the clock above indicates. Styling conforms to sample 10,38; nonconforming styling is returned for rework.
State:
3,00
